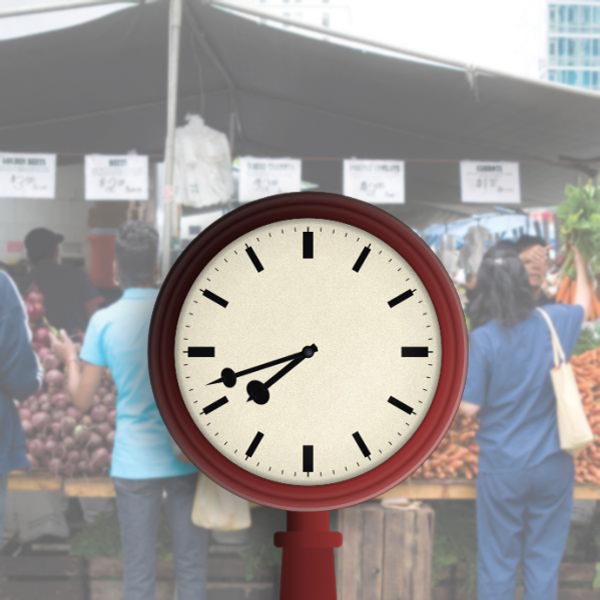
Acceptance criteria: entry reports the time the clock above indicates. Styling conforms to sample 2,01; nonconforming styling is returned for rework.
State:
7,42
